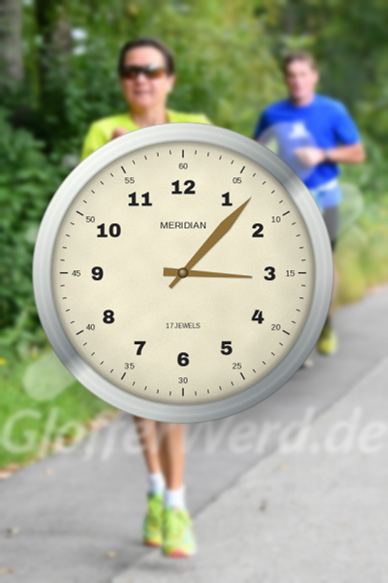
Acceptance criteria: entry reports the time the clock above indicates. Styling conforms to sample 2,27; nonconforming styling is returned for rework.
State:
3,07
